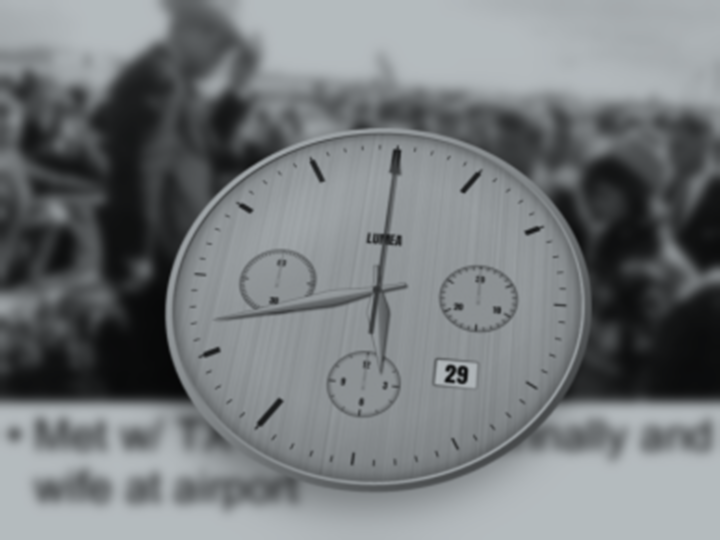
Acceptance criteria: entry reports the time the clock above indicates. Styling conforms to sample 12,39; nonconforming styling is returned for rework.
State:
5,42
